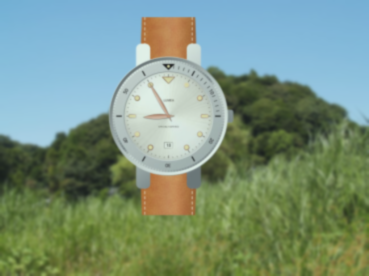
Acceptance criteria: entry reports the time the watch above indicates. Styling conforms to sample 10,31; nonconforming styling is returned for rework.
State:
8,55
